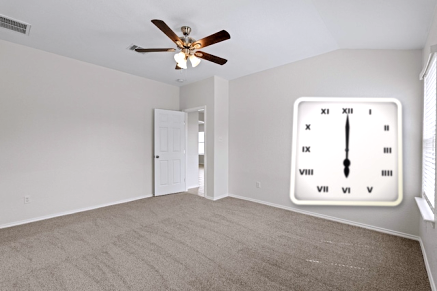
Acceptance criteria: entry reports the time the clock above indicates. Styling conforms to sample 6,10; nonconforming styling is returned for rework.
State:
6,00
